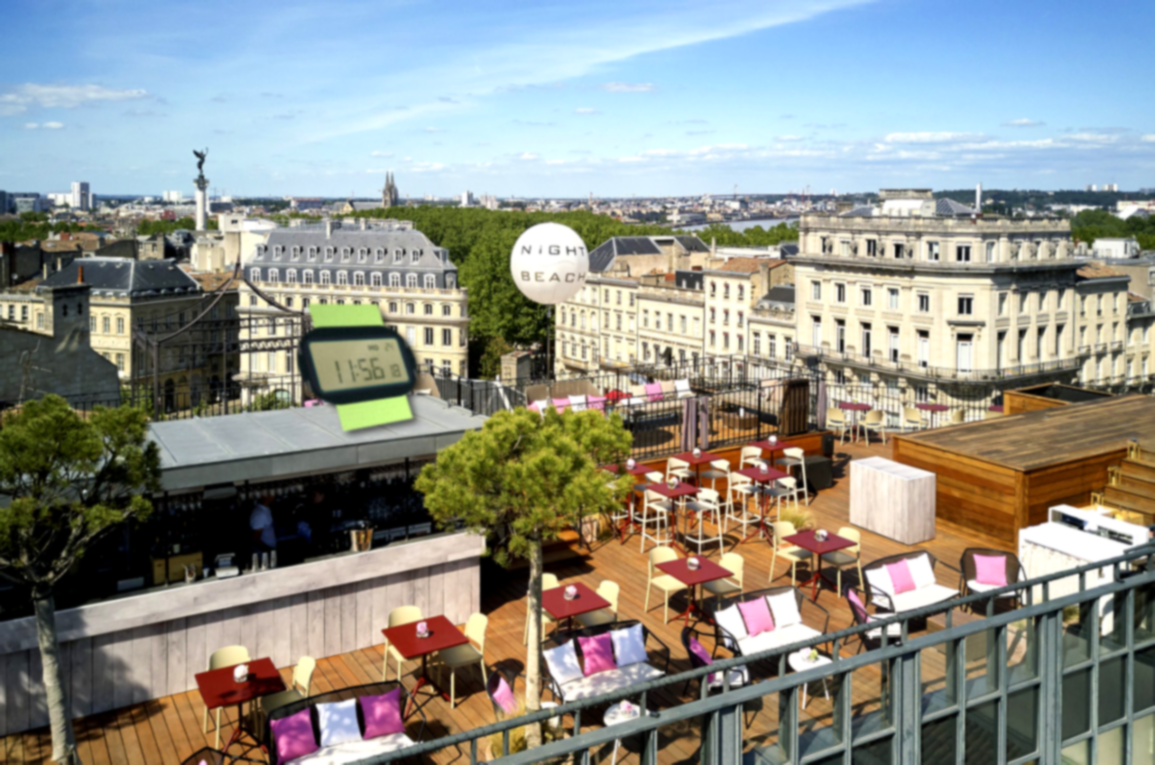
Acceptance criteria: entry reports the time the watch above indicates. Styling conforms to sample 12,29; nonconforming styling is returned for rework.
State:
11,56
